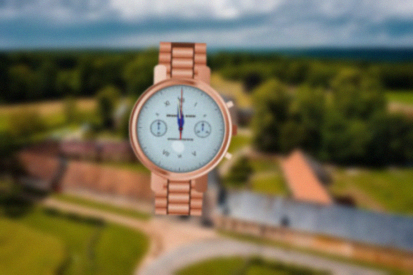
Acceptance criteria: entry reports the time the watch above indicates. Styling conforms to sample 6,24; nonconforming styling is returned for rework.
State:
11,59
